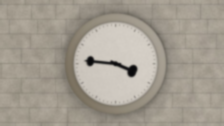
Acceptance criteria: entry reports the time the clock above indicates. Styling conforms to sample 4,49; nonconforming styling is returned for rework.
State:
3,46
